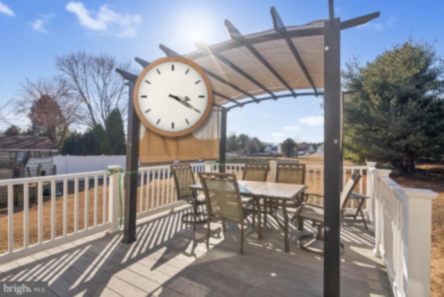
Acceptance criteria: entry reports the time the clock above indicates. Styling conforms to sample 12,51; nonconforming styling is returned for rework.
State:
3,20
